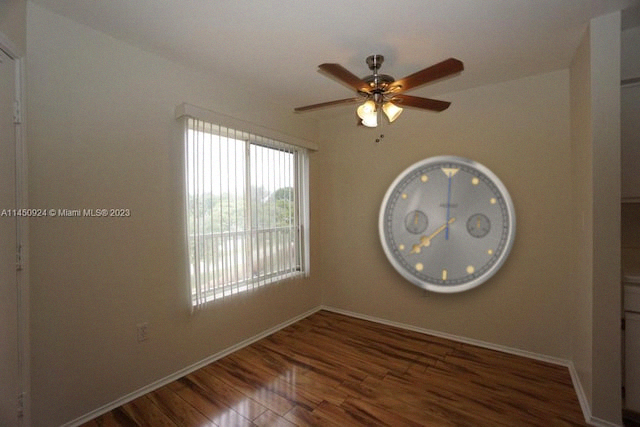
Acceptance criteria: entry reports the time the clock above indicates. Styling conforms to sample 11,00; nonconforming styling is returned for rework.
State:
7,38
